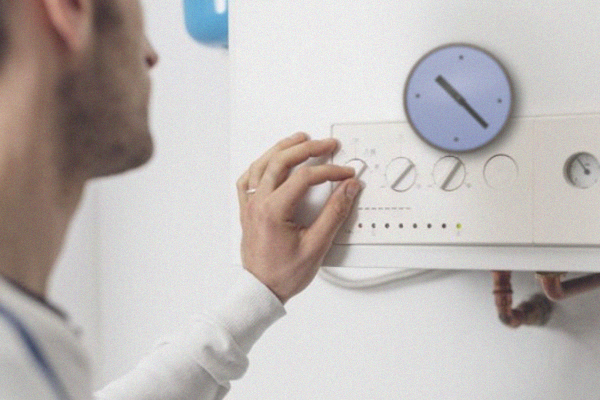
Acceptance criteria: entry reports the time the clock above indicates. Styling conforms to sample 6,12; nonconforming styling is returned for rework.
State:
10,22
